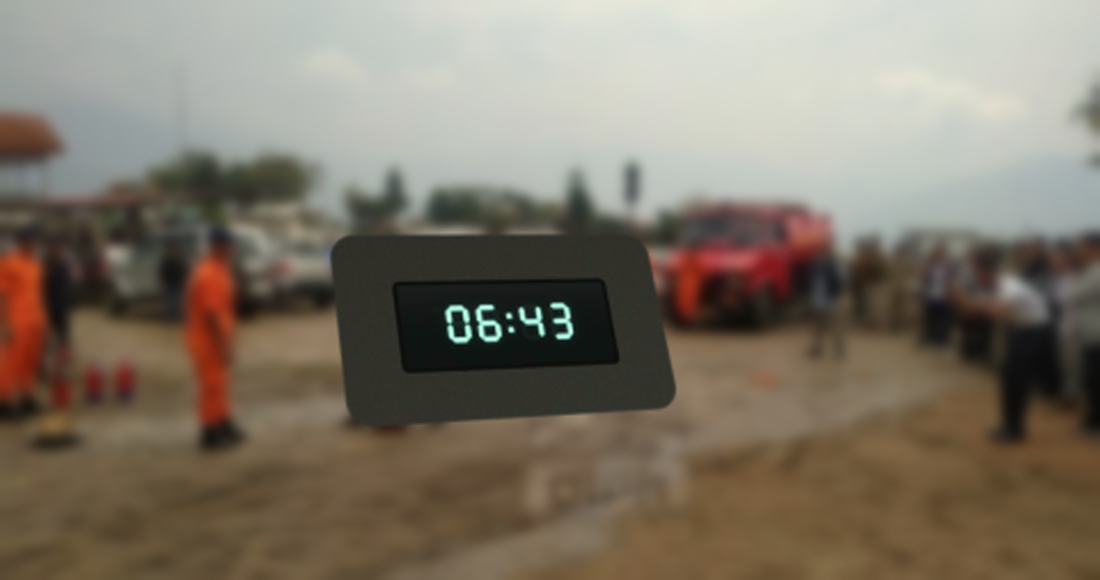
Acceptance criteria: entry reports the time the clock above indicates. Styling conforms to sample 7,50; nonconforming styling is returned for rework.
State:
6,43
